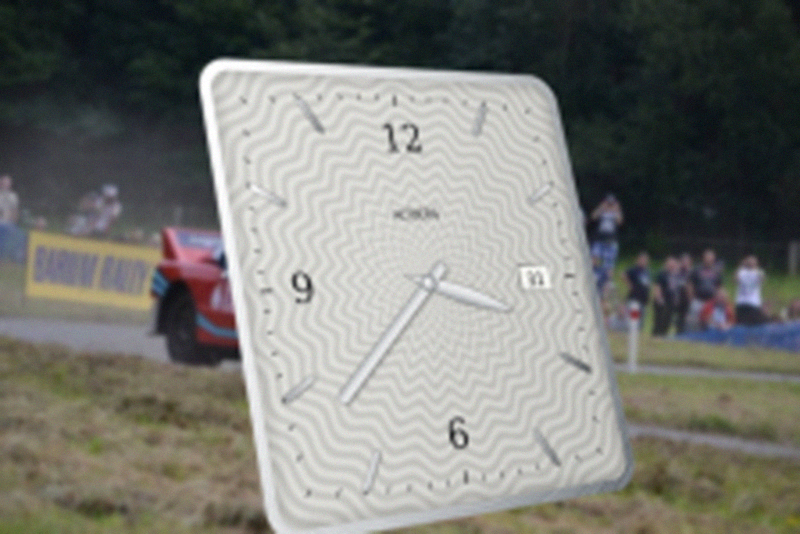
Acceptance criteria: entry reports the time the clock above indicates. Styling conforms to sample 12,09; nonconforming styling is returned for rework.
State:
3,38
